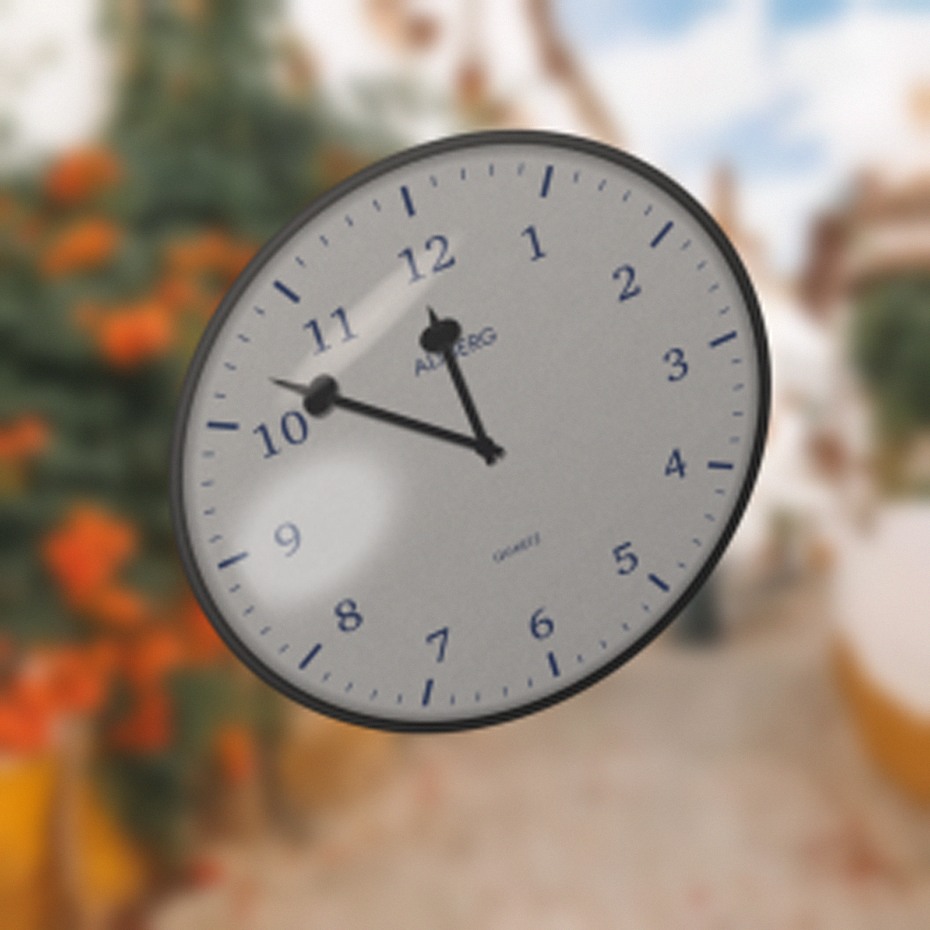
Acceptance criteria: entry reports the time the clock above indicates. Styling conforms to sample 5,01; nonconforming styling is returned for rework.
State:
11,52
